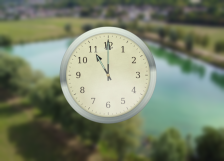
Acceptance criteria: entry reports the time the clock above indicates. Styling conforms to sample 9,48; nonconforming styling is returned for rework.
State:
11,00
